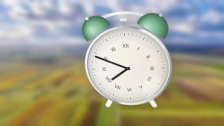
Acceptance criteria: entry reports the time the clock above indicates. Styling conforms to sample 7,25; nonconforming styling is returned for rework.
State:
7,49
